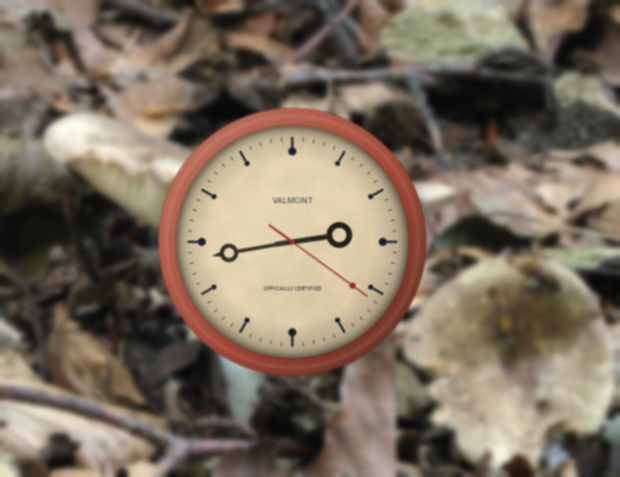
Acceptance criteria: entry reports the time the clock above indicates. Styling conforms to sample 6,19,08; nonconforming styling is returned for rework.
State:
2,43,21
